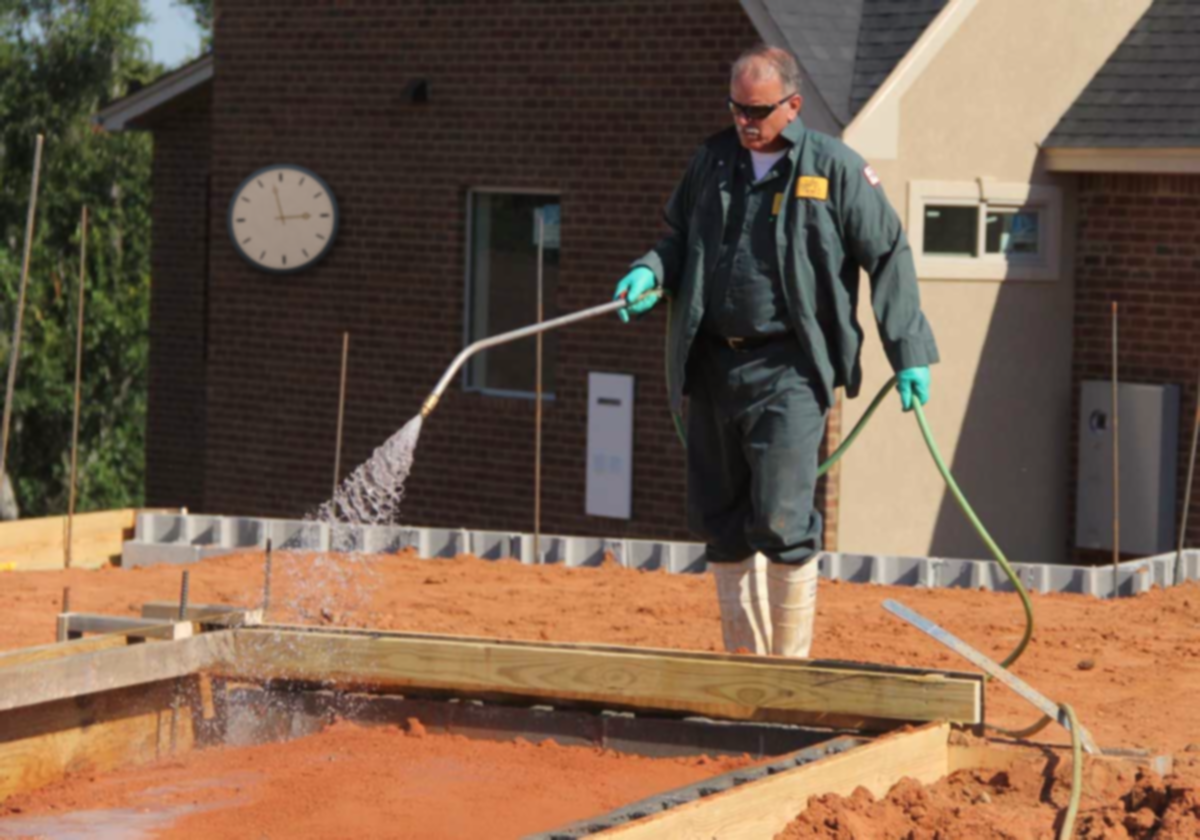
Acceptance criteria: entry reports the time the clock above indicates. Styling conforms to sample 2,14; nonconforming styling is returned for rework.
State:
2,58
